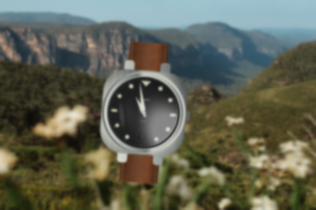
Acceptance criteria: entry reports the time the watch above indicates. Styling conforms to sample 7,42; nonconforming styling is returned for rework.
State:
10,58
